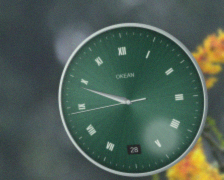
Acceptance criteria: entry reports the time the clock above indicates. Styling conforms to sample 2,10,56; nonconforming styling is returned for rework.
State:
9,48,44
